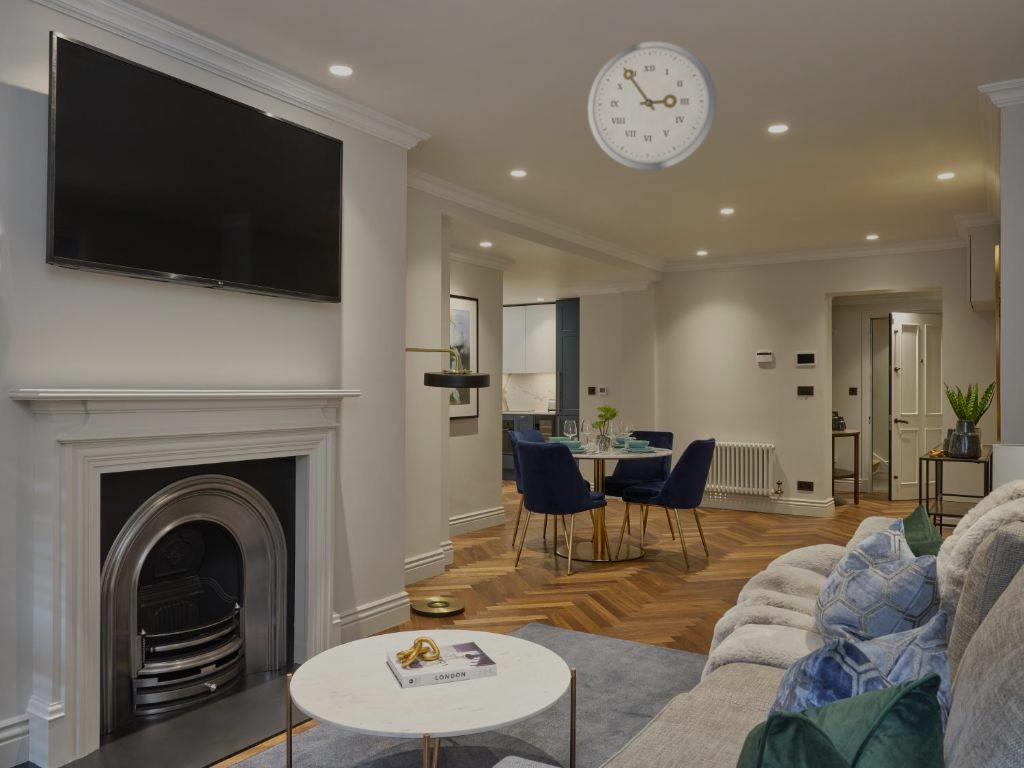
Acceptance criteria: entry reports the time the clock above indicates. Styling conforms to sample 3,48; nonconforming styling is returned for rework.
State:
2,54
